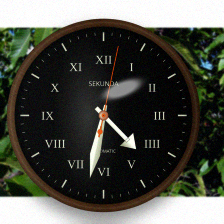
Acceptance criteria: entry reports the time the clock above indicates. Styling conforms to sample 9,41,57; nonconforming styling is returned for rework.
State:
4,32,02
